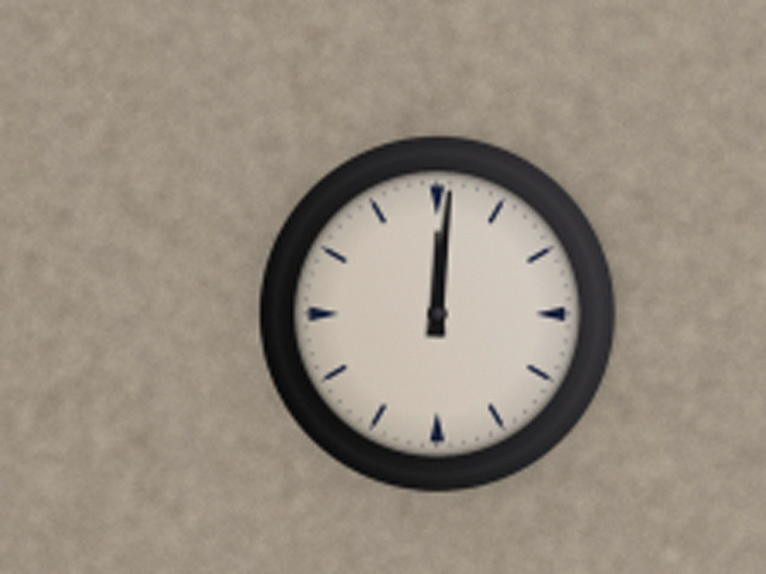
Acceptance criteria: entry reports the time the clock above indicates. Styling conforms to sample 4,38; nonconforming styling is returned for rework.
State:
12,01
